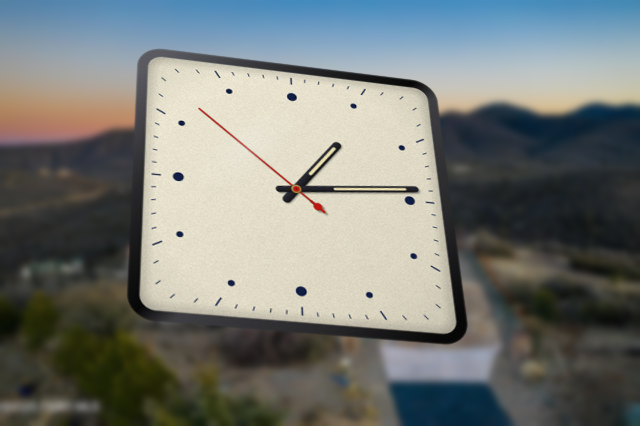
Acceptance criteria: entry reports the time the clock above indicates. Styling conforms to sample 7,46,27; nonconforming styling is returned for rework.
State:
1,13,52
